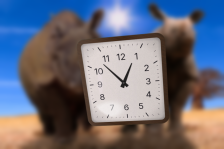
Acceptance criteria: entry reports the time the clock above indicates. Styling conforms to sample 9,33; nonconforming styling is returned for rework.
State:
12,53
